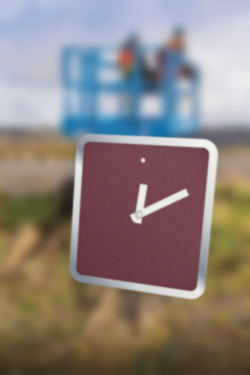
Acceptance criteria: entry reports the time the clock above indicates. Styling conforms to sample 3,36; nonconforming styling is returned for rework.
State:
12,10
